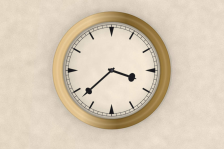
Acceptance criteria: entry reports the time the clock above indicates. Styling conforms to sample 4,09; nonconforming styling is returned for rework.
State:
3,38
